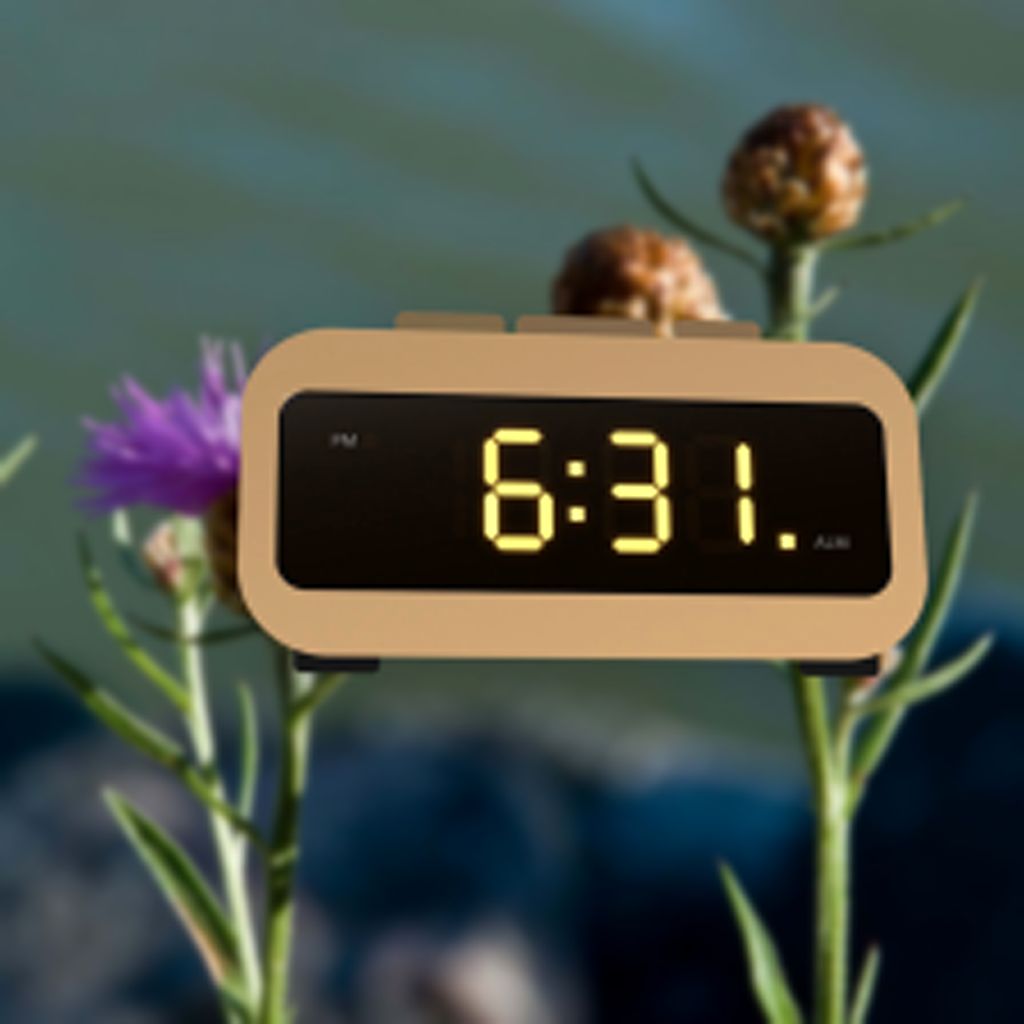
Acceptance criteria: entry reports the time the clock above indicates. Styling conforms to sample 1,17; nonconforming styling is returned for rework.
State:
6,31
